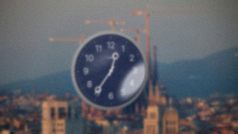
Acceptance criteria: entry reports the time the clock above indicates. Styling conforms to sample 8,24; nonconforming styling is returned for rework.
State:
12,36
